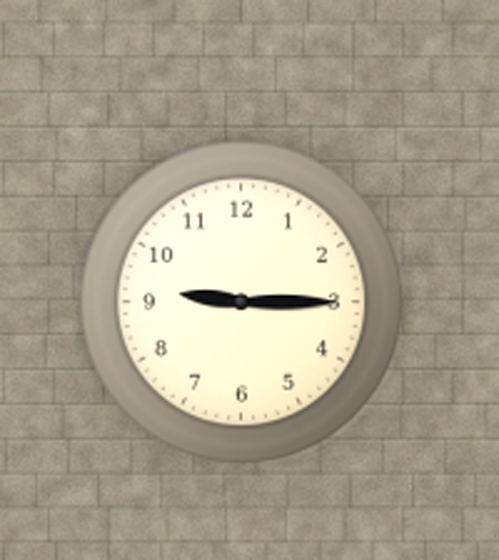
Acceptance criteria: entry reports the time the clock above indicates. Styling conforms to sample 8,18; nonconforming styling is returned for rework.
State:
9,15
